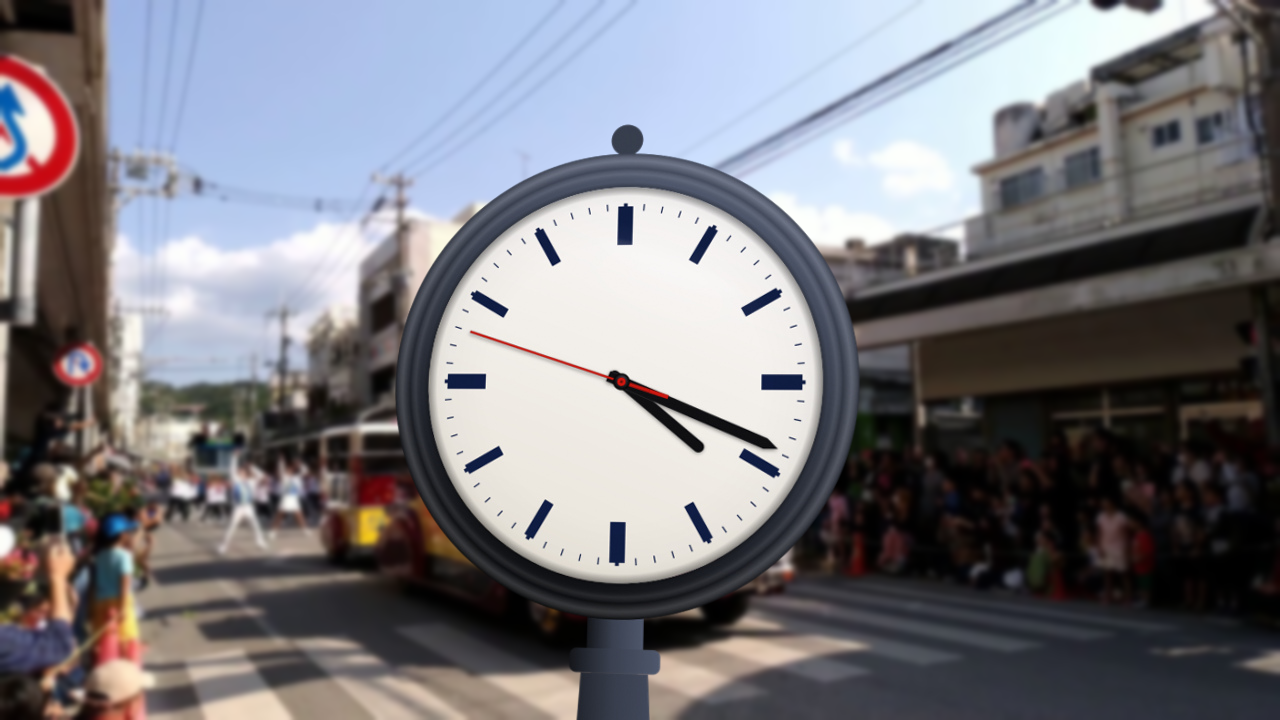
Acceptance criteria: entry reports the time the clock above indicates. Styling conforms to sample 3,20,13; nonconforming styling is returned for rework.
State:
4,18,48
